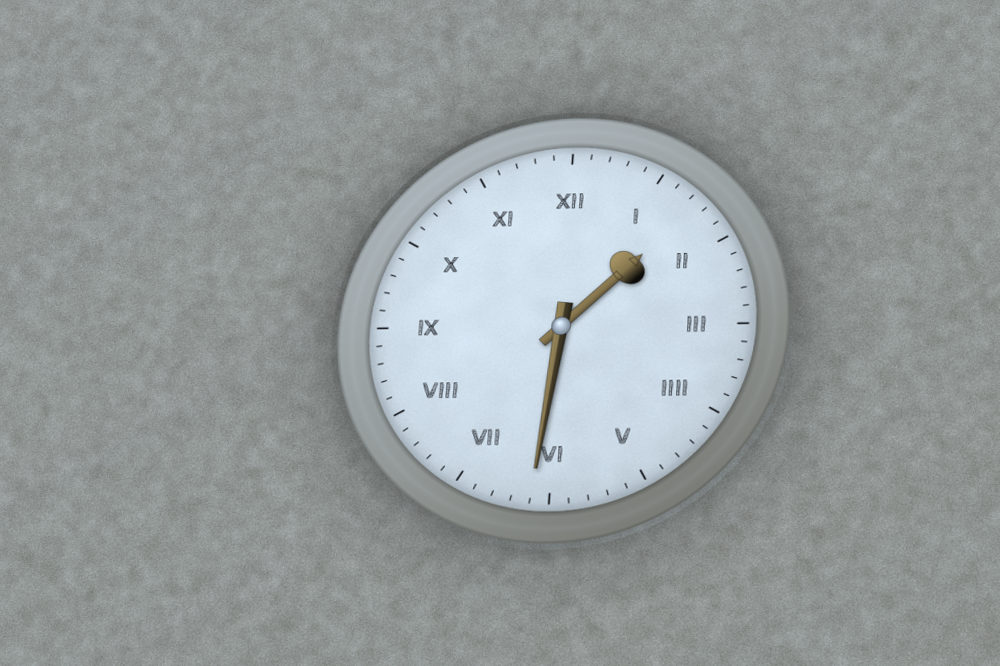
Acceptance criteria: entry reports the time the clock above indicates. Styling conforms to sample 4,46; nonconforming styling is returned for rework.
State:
1,31
